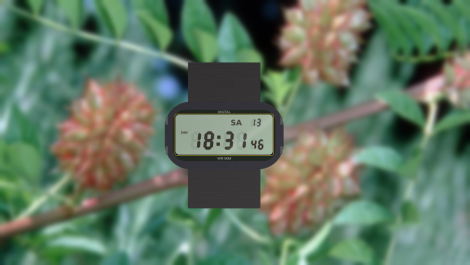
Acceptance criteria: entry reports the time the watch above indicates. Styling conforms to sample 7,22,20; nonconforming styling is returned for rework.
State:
18,31,46
